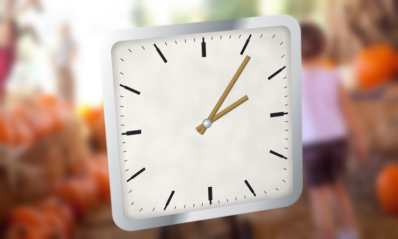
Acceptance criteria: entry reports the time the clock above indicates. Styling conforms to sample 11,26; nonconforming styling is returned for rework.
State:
2,06
